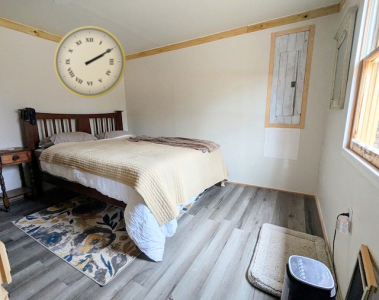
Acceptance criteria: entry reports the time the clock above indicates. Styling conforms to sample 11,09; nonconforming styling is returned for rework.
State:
2,10
